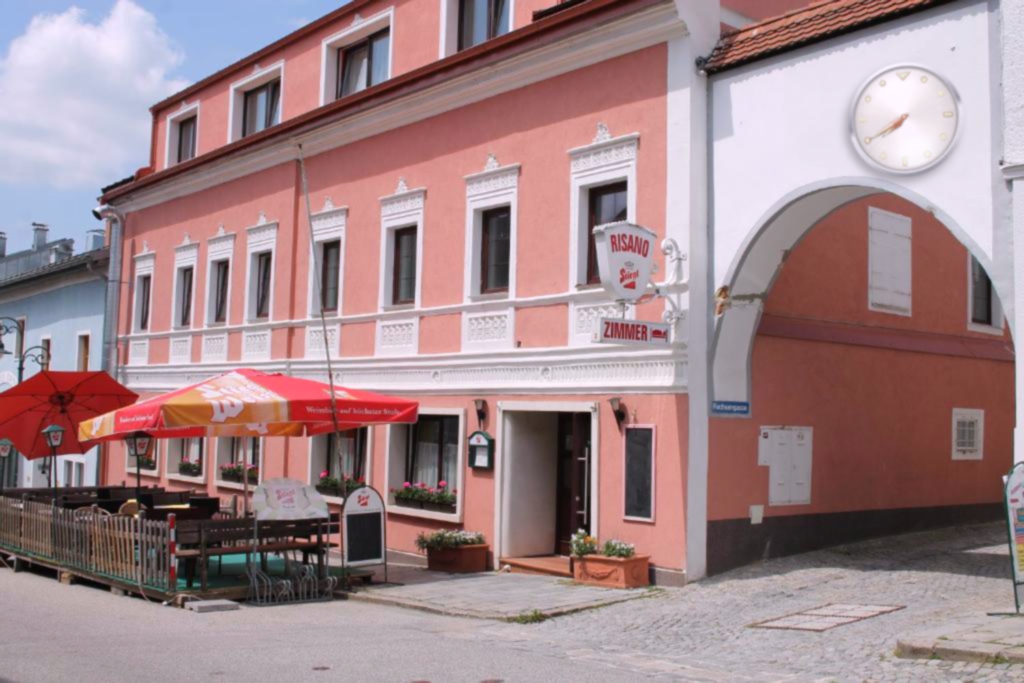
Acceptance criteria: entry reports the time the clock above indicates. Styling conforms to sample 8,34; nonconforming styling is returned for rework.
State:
7,40
